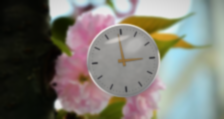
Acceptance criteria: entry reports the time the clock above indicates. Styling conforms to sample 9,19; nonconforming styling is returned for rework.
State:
2,59
